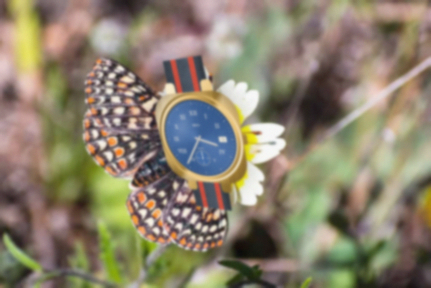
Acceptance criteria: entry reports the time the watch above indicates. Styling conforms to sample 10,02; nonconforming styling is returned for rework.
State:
3,36
